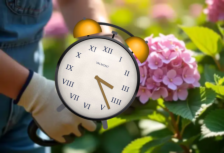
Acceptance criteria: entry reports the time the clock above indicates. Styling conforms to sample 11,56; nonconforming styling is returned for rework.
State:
3,23
